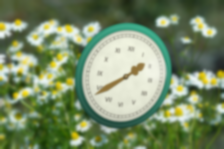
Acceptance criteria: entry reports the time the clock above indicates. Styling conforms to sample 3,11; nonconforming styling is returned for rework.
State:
1,39
